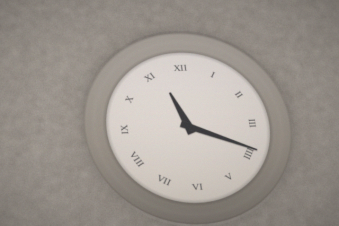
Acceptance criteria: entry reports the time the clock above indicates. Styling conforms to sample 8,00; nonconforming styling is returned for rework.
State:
11,19
